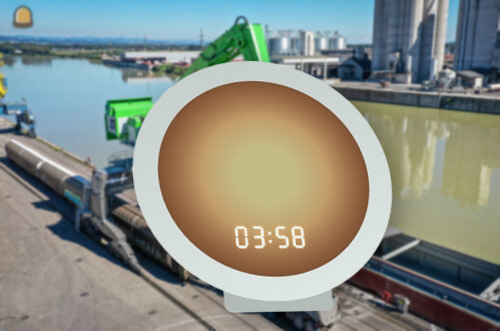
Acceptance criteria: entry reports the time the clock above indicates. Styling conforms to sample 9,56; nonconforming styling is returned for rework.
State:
3,58
